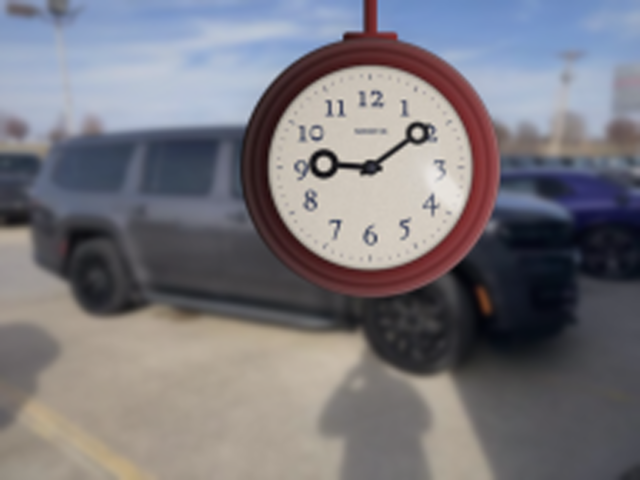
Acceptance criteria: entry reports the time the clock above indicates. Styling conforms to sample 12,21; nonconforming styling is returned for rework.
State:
9,09
